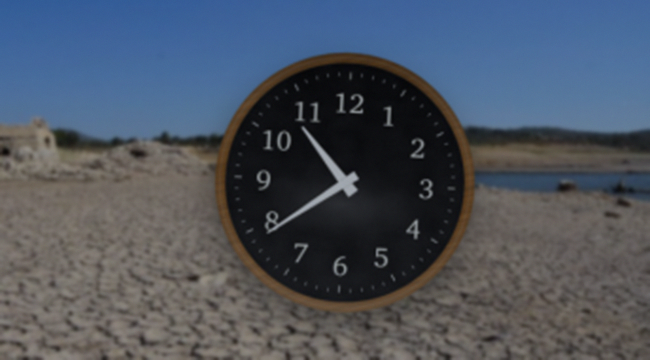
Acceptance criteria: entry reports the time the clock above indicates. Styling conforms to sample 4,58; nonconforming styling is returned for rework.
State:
10,39
